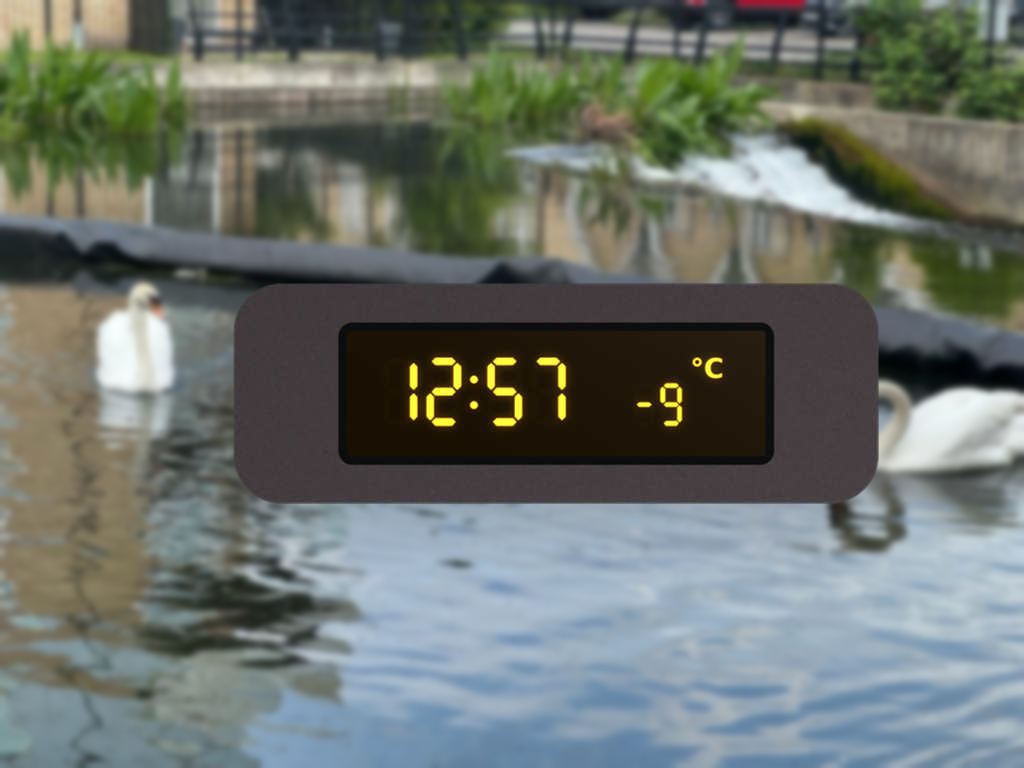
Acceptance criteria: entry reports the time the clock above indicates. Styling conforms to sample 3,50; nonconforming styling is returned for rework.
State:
12,57
